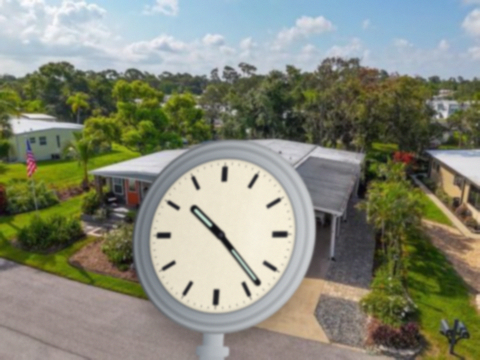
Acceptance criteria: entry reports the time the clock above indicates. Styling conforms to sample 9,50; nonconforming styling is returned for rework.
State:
10,23
